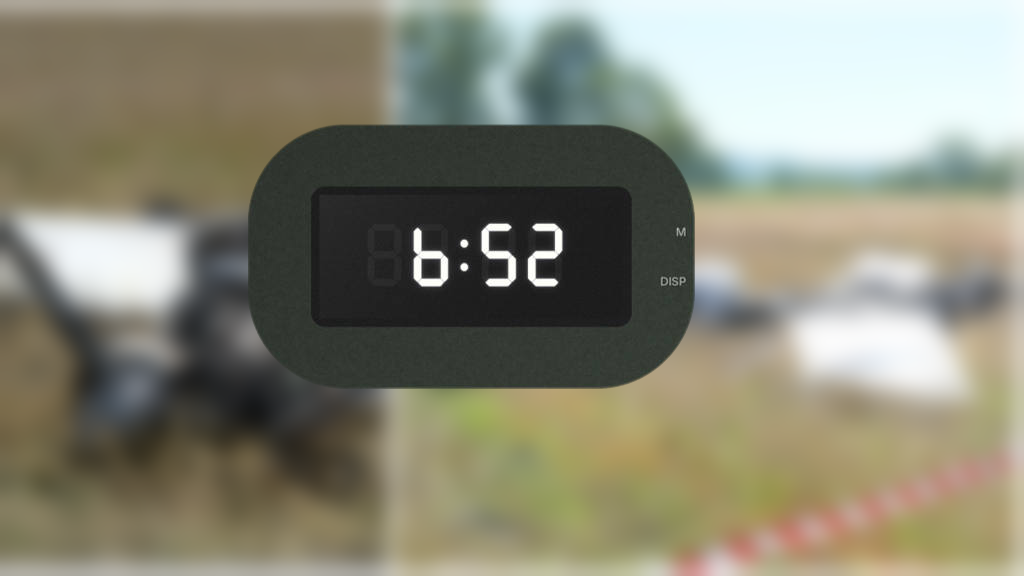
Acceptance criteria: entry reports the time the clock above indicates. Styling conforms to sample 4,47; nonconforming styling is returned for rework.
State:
6,52
